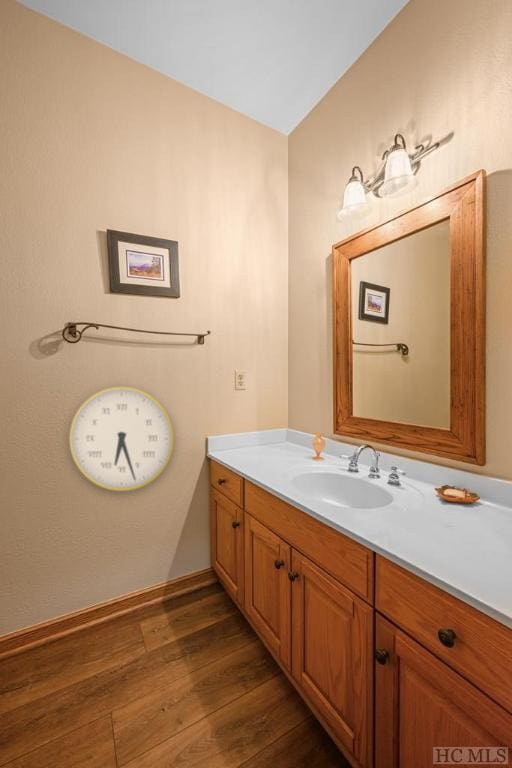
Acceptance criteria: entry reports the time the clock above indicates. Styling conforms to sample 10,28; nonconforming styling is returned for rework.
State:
6,27
